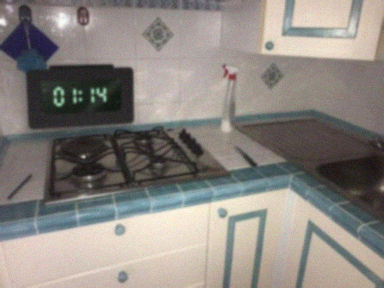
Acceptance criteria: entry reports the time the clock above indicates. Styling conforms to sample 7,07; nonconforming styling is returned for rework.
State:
1,14
